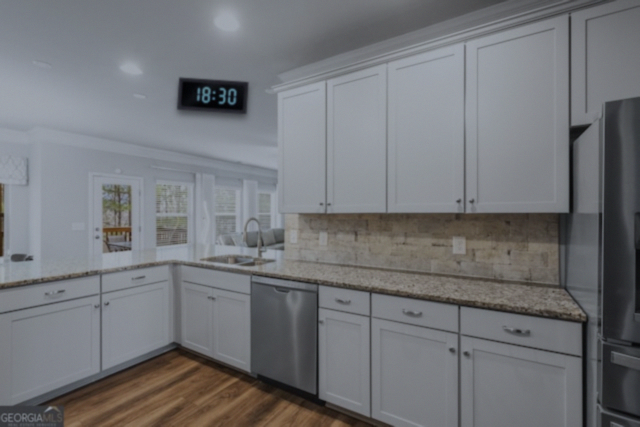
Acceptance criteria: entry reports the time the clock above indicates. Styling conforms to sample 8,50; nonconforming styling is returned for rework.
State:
18,30
